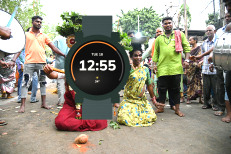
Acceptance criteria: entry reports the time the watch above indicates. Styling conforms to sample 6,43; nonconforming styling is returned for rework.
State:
12,55
